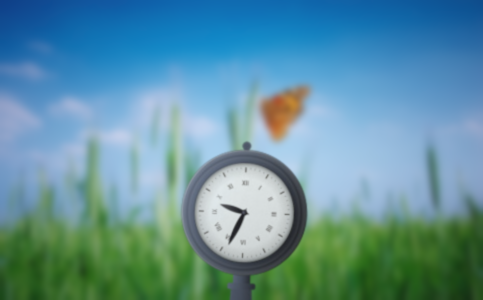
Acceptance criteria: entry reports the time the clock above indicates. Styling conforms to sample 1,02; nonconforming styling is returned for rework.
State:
9,34
